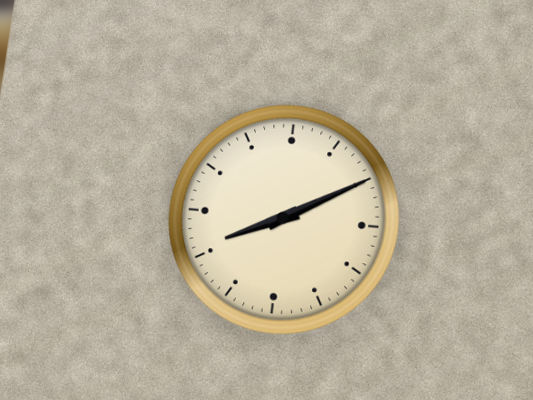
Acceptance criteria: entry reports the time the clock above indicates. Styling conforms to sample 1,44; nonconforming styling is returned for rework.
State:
8,10
